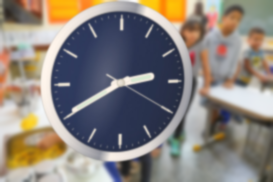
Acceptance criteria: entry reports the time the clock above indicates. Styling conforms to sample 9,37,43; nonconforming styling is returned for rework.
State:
2,40,20
